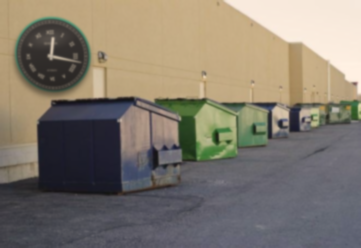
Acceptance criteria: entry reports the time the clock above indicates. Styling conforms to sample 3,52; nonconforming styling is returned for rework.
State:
12,17
